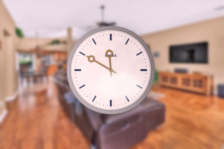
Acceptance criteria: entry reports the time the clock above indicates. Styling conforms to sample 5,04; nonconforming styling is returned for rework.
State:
11,50
